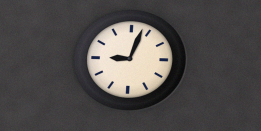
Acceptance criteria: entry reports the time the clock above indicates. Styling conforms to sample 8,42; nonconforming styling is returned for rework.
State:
9,03
